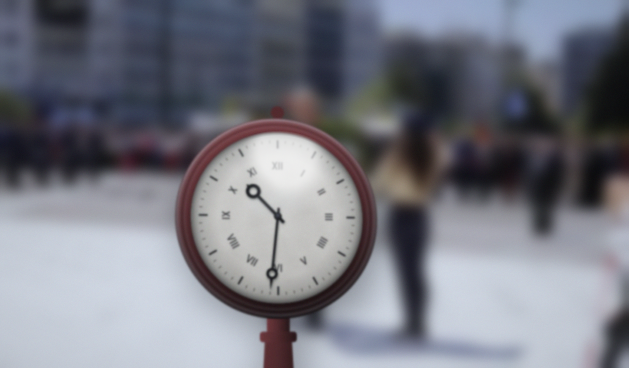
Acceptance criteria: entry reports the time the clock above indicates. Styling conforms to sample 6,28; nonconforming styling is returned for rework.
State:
10,31
